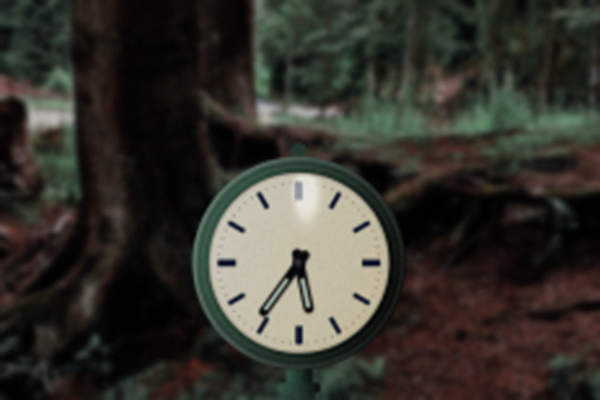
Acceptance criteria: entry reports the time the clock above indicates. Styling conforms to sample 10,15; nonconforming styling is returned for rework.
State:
5,36
